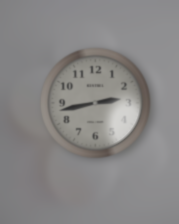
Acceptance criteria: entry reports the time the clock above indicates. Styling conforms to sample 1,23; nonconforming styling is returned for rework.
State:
2,43
